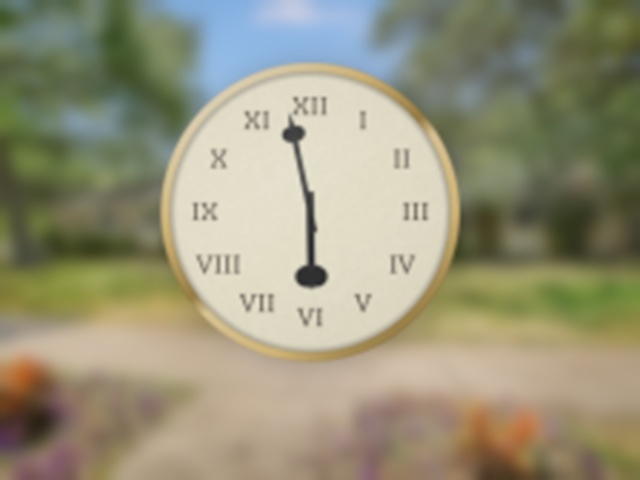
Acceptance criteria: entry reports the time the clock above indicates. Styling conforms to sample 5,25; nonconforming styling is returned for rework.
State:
5,58
